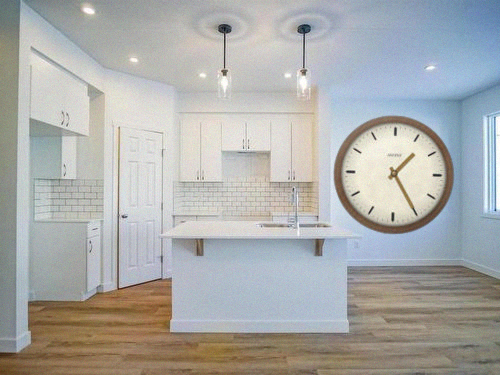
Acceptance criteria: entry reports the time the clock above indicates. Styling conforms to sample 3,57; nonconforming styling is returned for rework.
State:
1,25
